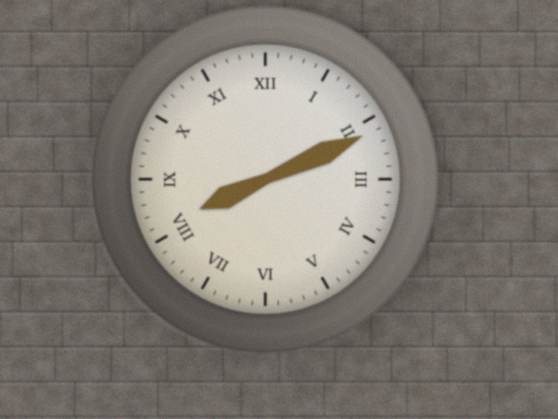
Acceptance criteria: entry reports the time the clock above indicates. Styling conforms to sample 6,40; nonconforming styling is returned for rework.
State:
8,11
